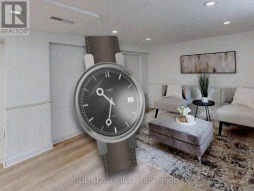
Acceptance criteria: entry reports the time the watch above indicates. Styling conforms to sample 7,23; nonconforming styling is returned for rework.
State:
10,33
